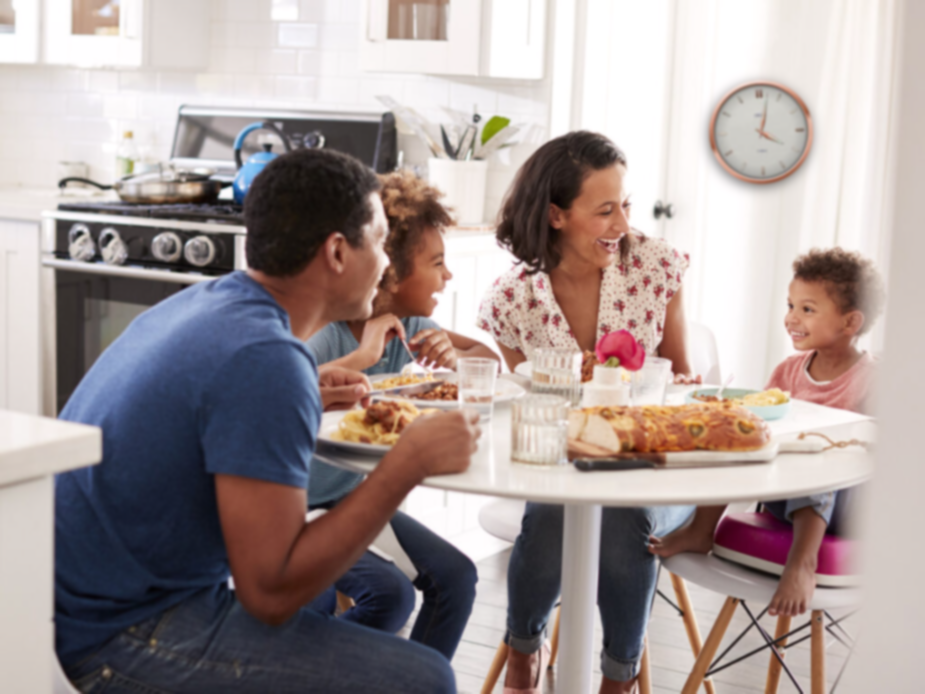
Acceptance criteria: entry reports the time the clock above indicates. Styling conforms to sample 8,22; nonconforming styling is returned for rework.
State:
4,02
